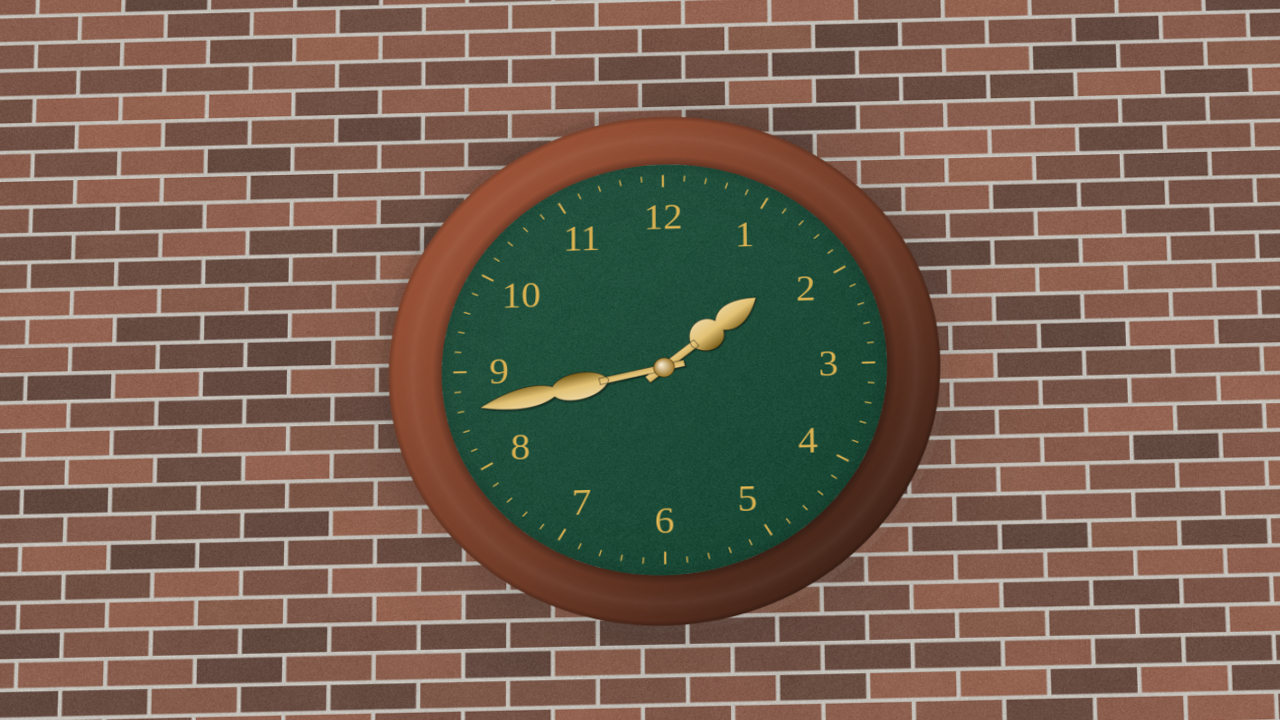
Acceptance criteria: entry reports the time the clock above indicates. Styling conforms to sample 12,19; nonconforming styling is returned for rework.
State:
1,43
